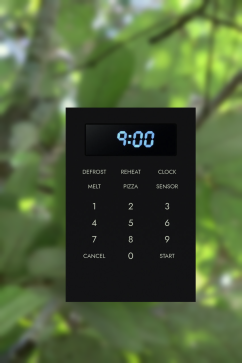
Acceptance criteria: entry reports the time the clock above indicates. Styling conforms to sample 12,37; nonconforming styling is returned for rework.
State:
9,00
